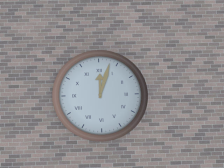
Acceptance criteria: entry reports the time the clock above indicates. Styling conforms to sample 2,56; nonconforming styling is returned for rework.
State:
12,03
